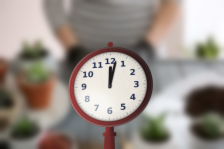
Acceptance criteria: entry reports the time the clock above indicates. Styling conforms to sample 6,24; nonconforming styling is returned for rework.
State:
12,02
